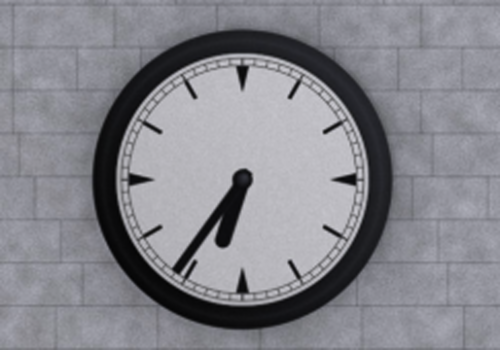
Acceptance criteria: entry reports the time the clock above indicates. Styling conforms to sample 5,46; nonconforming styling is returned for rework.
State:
6,36
